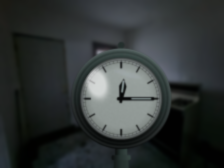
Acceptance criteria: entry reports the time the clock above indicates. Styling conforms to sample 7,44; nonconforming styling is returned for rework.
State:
12,15
